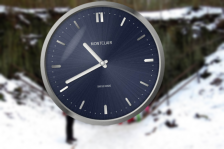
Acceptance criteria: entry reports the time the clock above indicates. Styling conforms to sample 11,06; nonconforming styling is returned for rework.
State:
10,41
